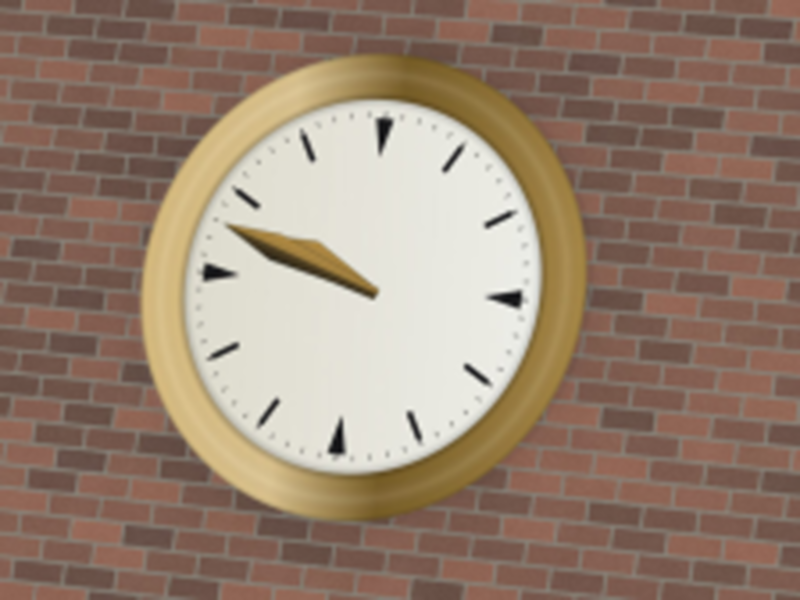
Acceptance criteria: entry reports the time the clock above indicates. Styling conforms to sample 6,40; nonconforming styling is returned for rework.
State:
9,48
